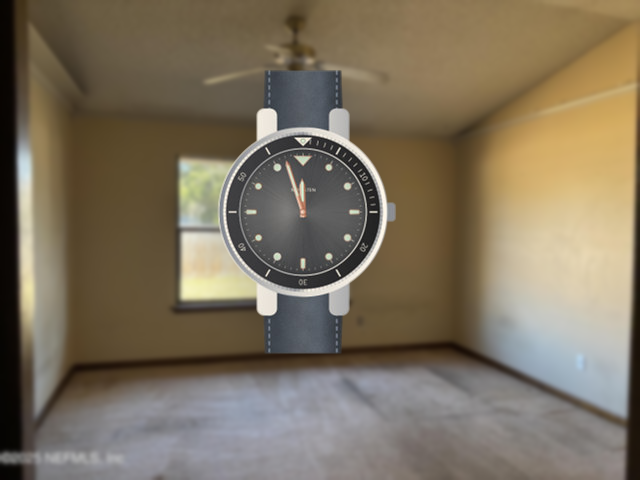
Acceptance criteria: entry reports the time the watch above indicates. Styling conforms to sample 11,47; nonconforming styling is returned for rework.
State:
11,57
